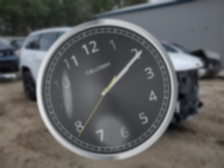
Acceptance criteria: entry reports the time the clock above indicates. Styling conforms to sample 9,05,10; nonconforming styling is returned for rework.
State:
2,10,39
